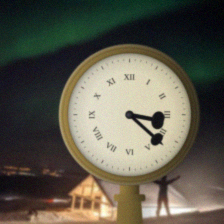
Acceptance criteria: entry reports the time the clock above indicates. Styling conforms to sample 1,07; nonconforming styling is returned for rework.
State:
3,22
